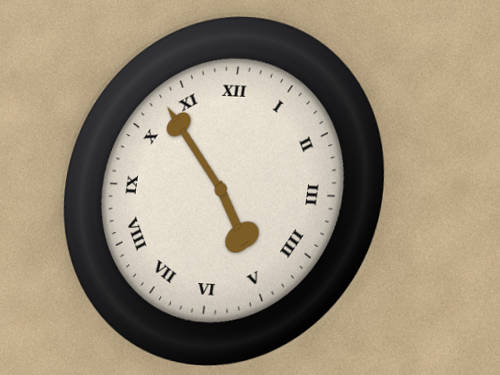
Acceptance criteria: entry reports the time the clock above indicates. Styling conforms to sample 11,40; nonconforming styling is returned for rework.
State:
4,53
